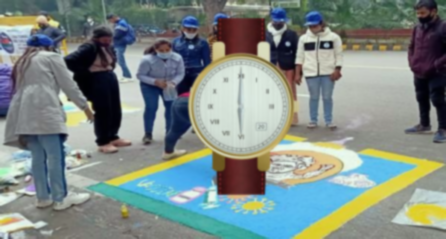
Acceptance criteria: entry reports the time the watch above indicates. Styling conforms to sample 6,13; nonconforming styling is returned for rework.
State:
6,00
